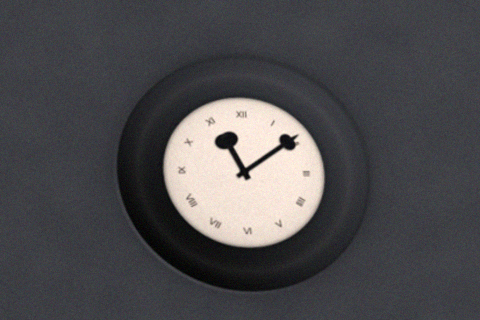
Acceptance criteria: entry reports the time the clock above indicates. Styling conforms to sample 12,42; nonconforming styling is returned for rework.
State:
11,09
